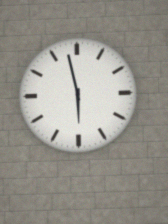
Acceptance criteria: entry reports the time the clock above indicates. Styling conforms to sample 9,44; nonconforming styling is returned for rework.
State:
5,58
